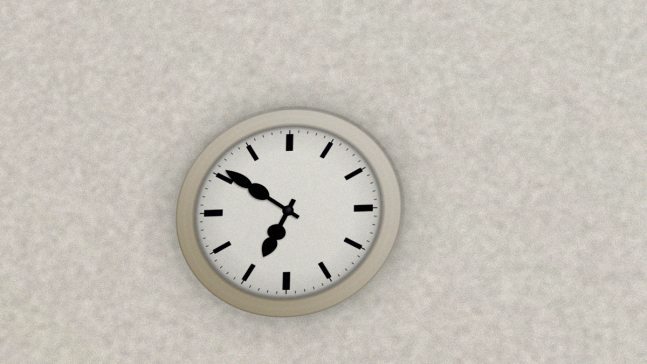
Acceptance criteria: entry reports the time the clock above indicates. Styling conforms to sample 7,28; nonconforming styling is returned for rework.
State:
6,51
